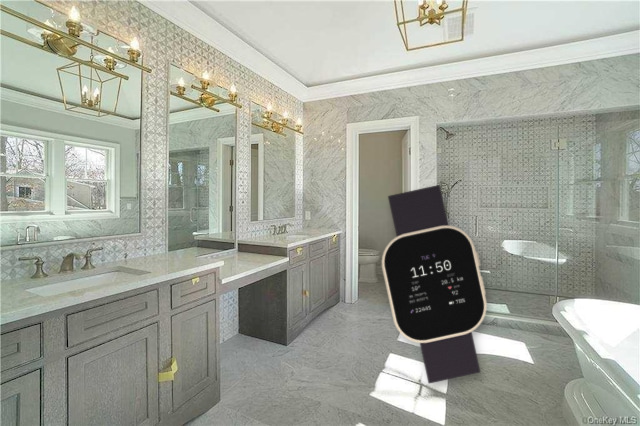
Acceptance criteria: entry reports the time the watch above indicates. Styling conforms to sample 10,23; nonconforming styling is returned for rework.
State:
11,50
